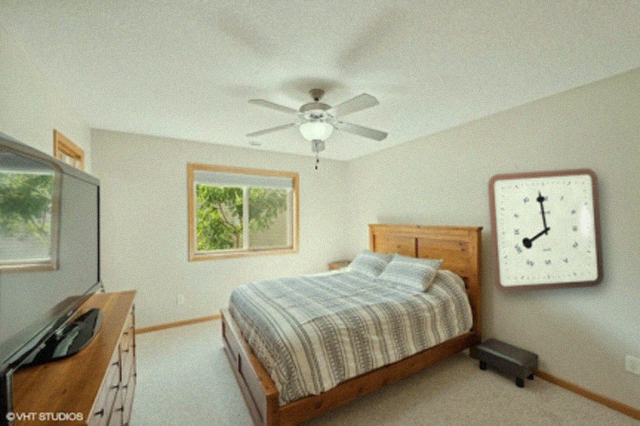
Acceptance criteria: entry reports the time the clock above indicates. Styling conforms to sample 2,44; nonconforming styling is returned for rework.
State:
7,59
